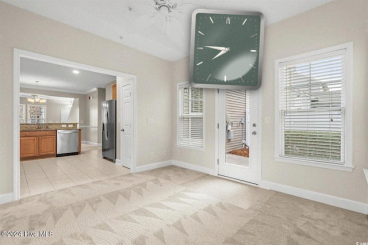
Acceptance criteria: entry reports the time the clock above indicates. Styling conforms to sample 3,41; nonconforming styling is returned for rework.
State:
7,46
